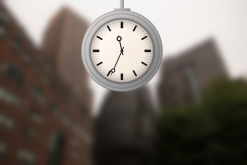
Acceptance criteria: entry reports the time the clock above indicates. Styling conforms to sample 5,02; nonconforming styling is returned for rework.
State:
11,34
